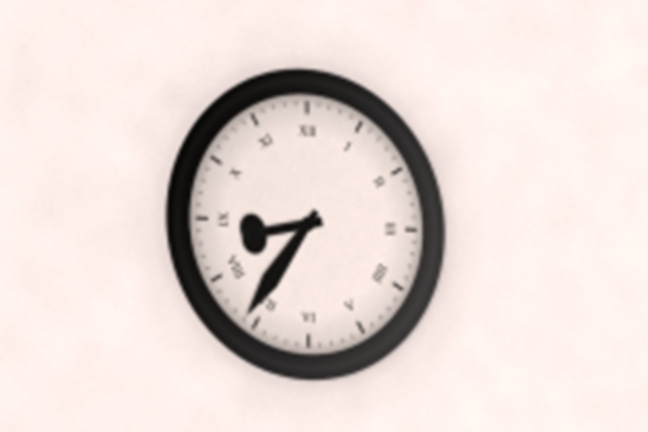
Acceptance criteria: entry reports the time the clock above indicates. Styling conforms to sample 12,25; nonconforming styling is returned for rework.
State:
8,36
